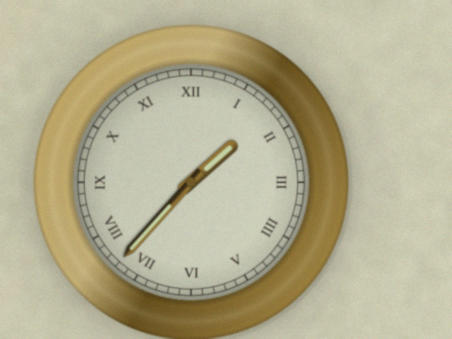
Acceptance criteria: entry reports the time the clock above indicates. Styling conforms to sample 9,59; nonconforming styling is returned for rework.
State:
1,37
